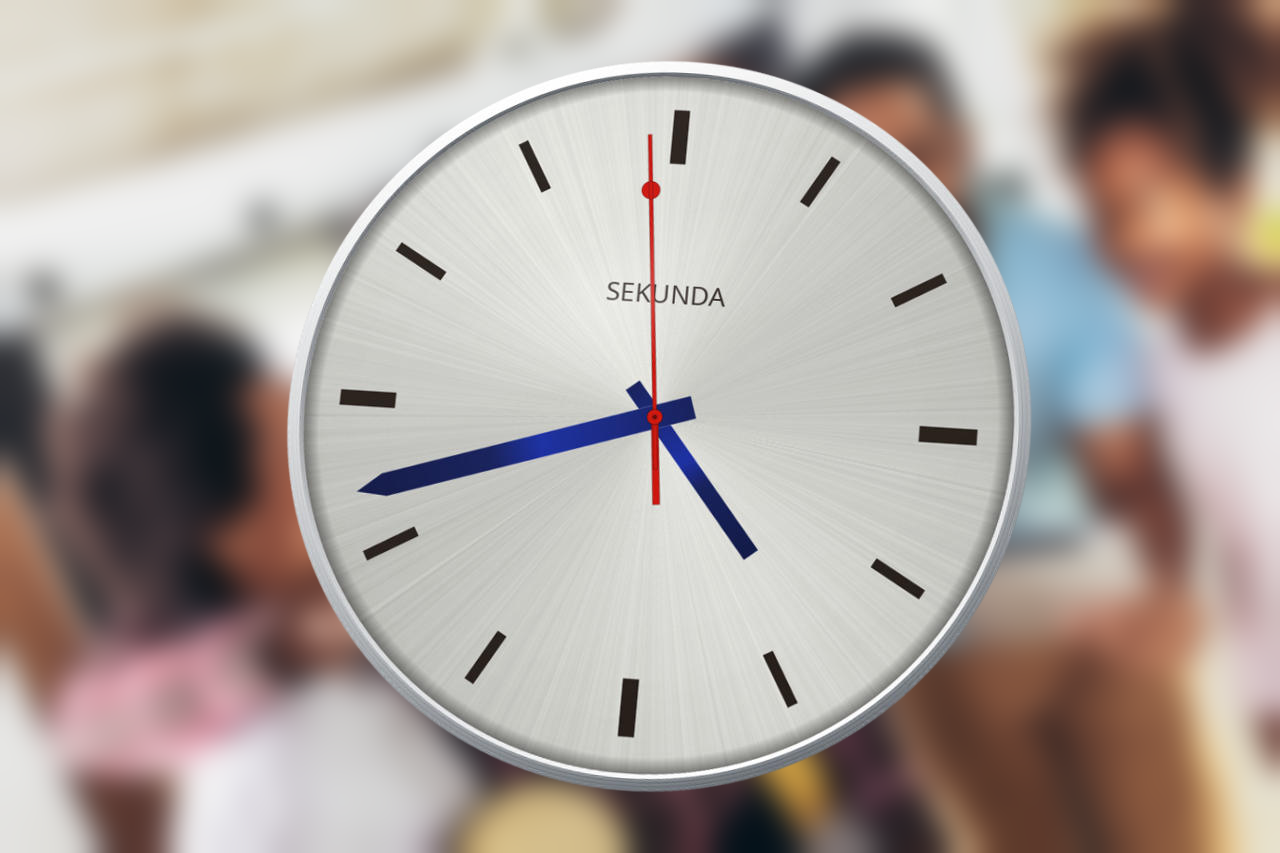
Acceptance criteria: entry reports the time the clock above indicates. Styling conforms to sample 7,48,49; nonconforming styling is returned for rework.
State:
4,41,59
